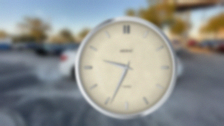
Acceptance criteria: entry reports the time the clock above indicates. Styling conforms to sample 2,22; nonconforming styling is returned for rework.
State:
9,34
